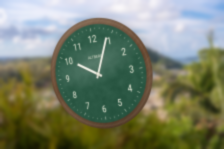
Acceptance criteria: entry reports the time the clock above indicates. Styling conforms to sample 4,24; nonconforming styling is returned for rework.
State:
10,04
